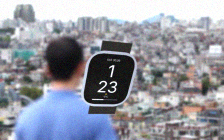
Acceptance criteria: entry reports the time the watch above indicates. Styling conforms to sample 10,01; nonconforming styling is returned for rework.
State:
1,23
